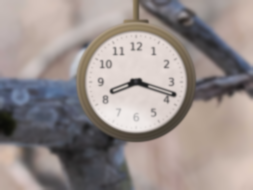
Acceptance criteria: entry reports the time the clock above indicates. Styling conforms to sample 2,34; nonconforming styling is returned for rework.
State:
8,18
